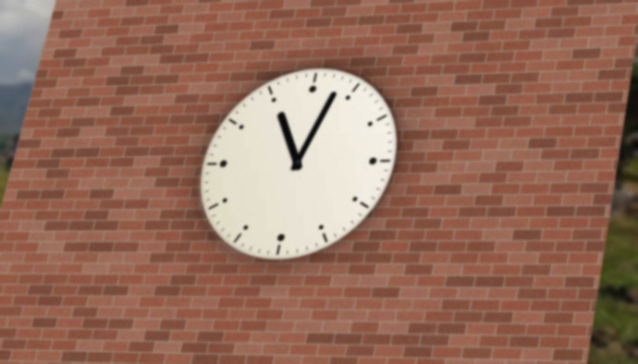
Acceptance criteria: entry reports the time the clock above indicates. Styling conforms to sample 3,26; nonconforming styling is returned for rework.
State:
11,03
